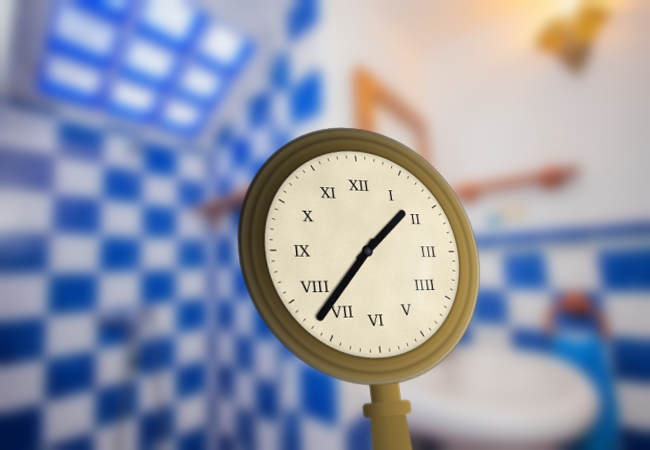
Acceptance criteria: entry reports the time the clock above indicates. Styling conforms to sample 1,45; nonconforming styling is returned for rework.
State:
1,37
